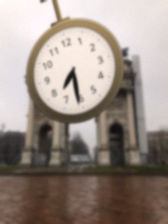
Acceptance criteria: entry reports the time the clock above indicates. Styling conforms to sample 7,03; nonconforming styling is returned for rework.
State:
7,31
